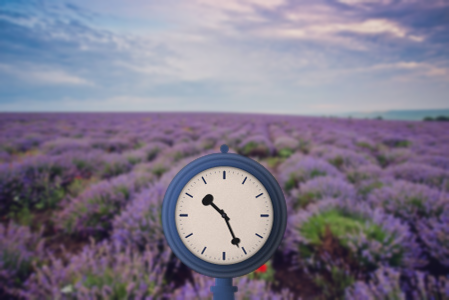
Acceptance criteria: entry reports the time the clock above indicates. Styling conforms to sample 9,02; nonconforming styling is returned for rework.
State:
10,26
